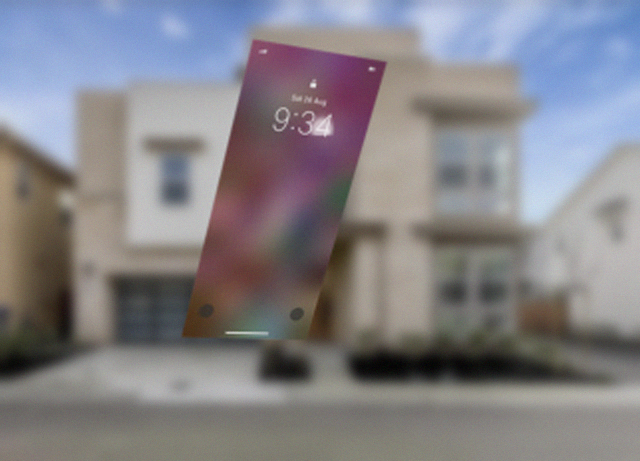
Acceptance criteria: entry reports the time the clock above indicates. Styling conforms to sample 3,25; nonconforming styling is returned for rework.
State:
9,34
